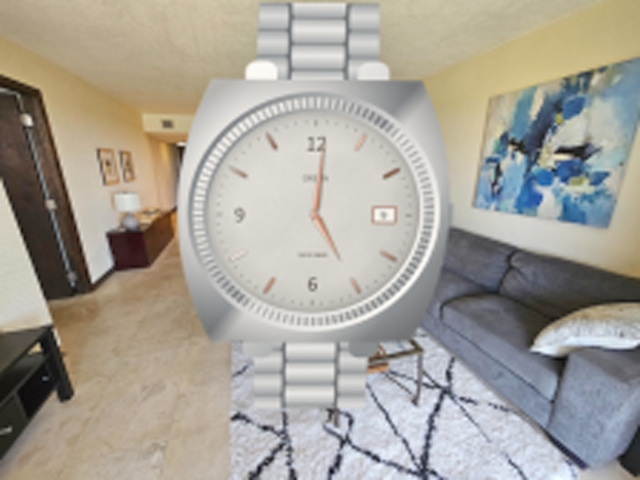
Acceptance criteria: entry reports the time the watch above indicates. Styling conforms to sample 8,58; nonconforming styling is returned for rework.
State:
5,01
